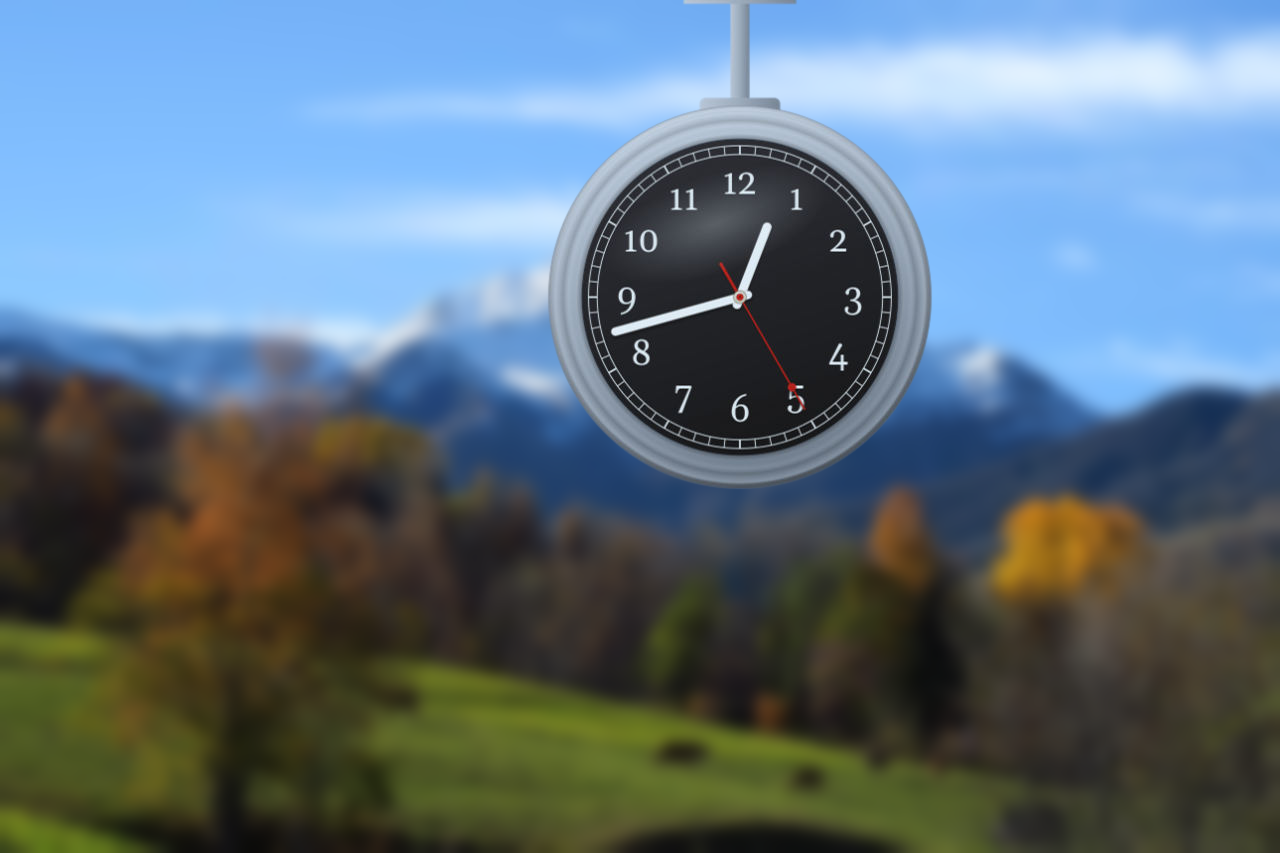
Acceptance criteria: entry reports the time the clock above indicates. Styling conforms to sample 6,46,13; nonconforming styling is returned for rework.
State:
12,42,25
